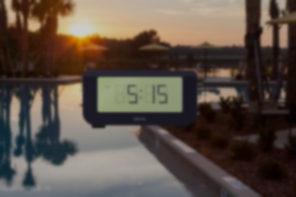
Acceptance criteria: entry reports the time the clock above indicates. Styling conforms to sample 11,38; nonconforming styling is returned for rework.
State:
5,15
